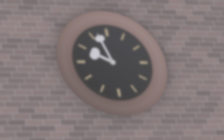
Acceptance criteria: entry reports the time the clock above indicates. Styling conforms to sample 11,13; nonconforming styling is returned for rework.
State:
9,57
